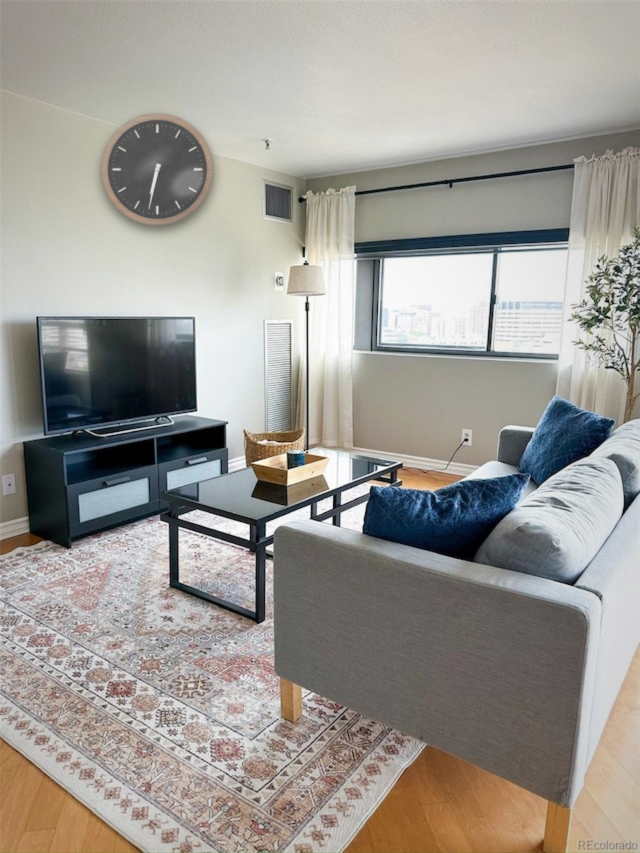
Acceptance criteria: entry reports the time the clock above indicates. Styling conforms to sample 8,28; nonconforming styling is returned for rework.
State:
6,32
